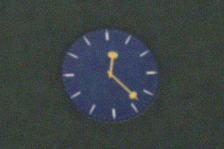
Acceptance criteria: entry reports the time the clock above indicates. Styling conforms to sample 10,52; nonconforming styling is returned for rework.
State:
12,23
